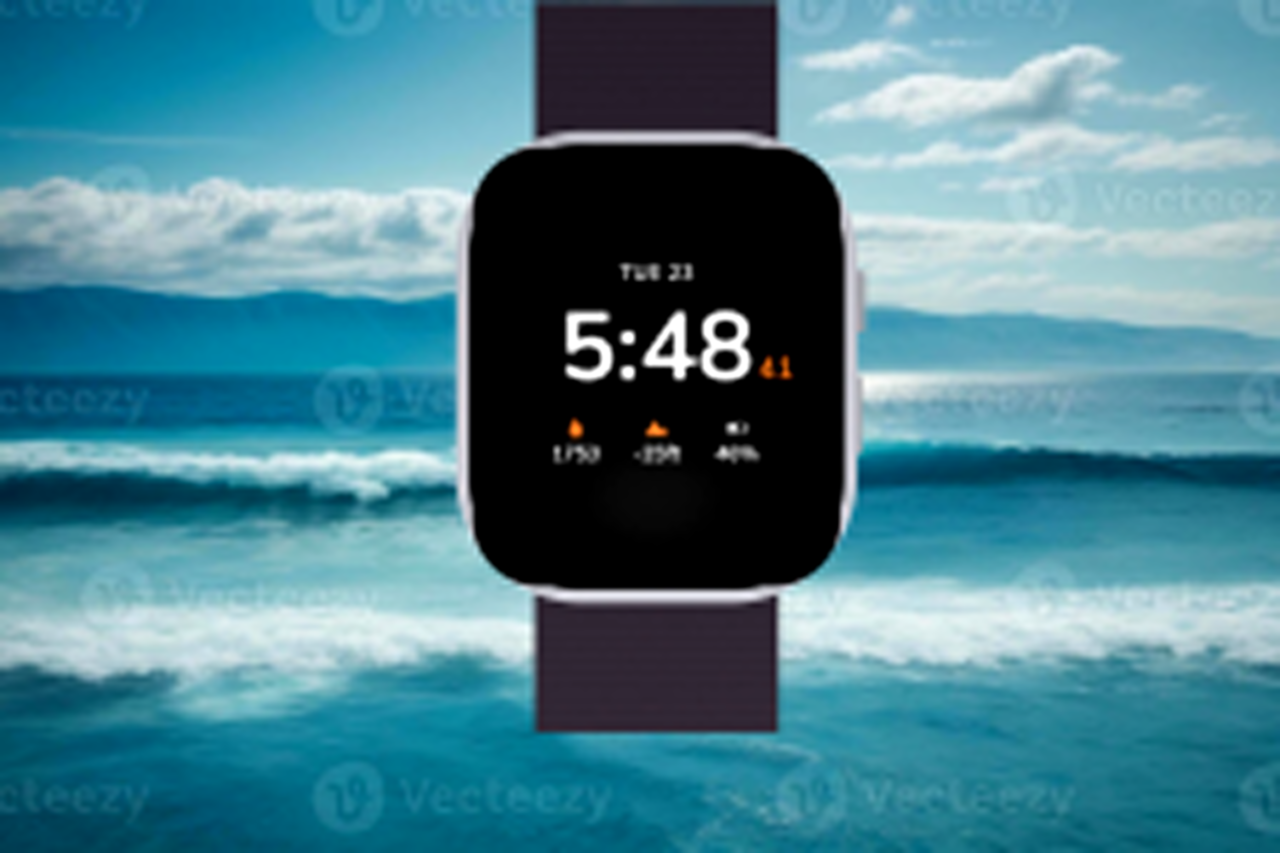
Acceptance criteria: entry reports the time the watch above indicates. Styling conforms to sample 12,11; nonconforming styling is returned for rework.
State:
5,48
